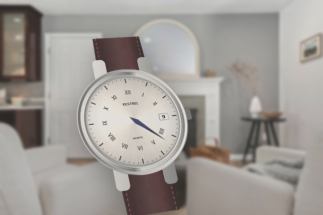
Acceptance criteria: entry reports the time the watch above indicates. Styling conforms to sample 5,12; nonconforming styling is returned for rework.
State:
4,22
